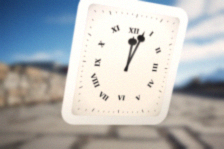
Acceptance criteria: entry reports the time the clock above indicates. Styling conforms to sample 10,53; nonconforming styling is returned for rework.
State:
12,03
